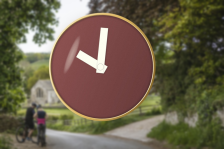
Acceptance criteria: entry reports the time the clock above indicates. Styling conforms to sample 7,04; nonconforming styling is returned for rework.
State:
10,01
